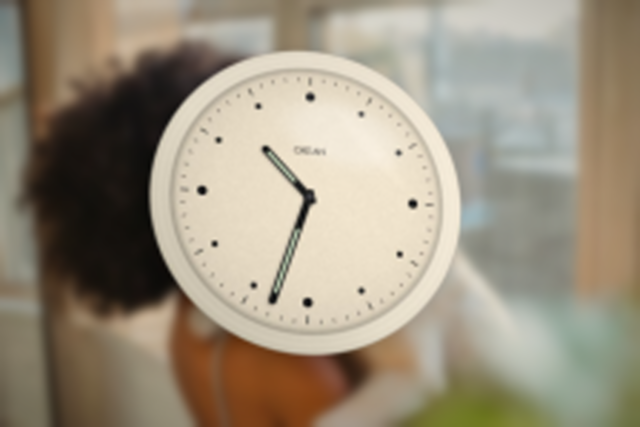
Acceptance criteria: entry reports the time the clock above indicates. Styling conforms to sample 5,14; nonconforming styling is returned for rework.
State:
10,33
